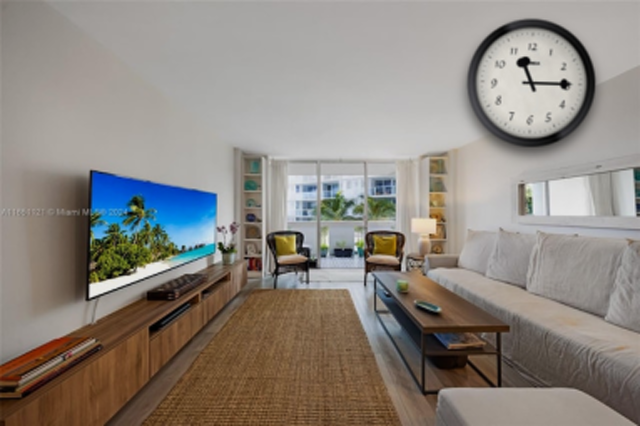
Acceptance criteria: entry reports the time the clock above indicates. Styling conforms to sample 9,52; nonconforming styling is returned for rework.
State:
11,15
